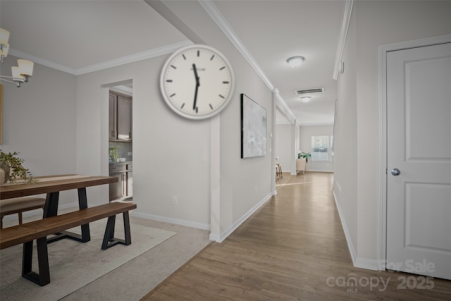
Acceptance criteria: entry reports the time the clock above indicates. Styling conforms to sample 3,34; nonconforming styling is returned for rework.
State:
11,31
